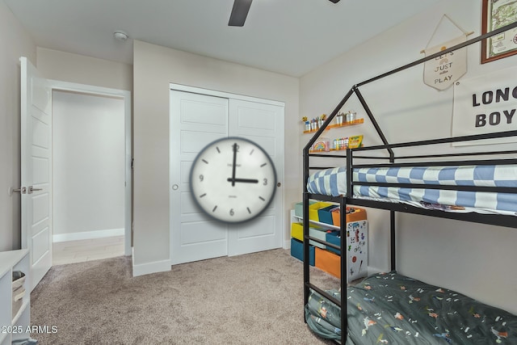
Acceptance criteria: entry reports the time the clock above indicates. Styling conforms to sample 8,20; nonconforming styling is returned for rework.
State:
3,00
